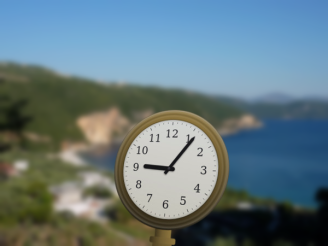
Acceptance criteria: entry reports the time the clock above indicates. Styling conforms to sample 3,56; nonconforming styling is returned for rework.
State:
9,06
